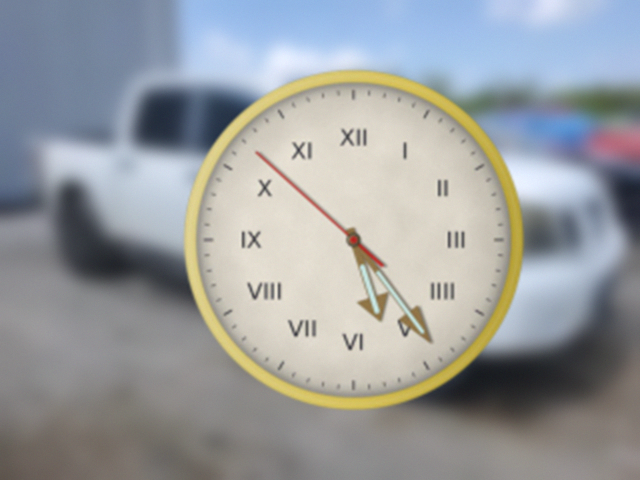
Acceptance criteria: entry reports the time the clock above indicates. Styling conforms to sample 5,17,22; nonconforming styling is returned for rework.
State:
5,23,52
